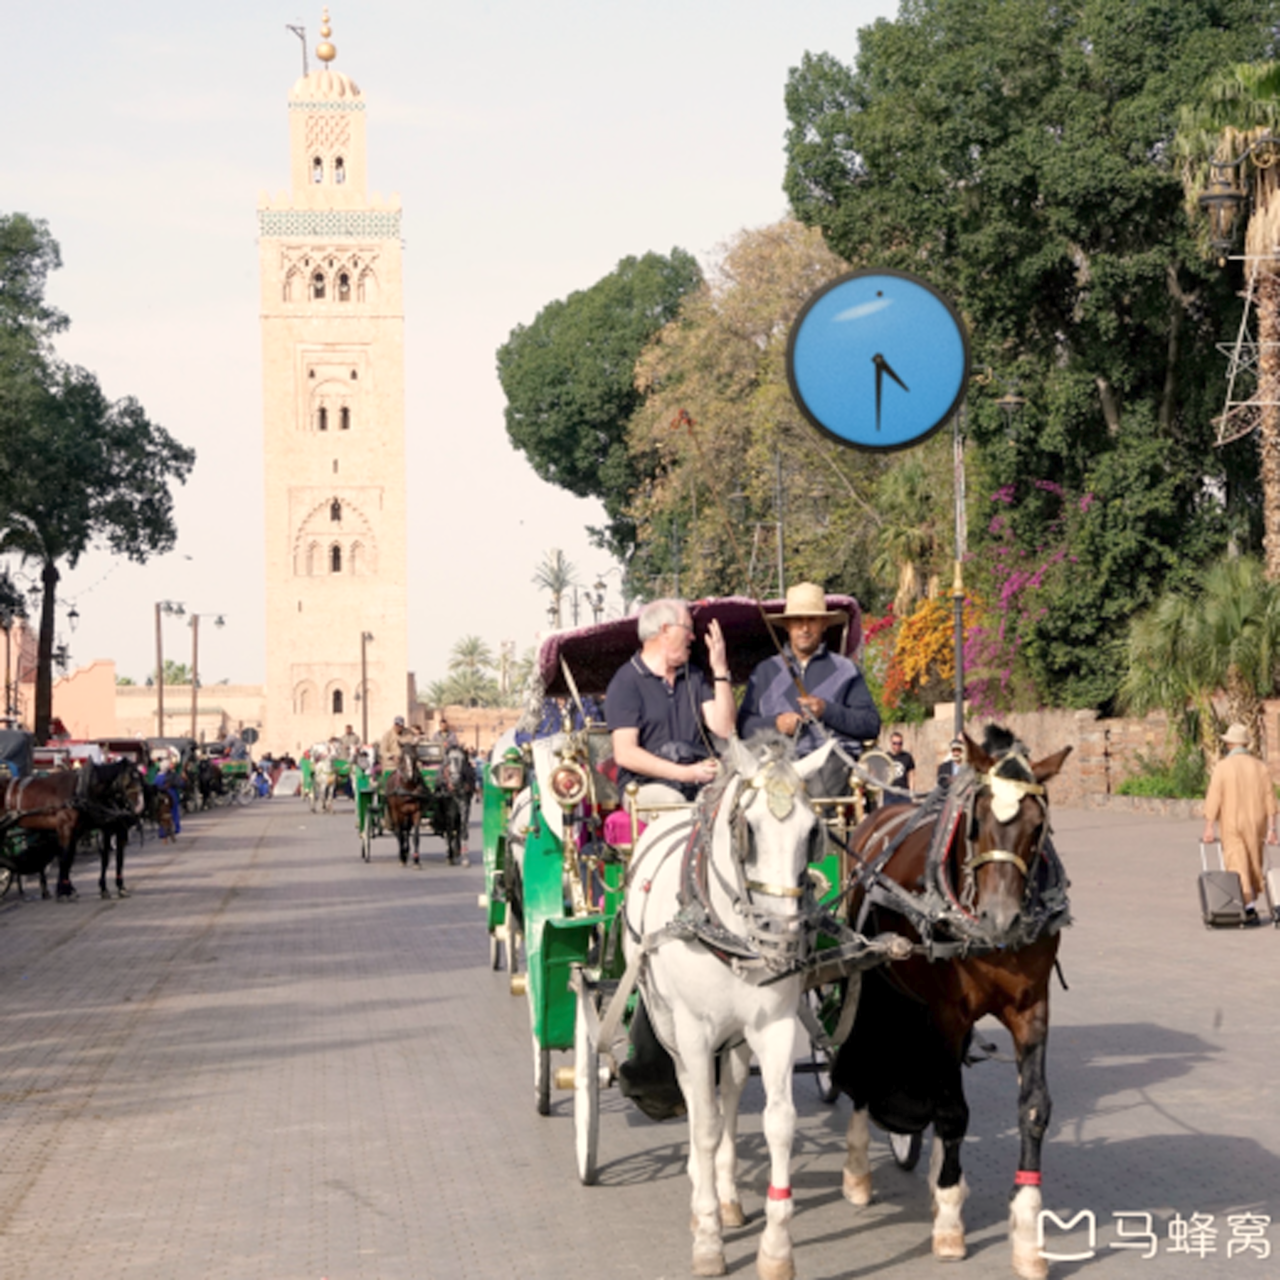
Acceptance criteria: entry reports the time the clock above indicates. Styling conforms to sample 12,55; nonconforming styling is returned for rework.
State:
4,30
